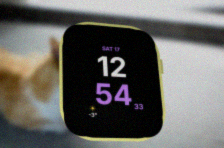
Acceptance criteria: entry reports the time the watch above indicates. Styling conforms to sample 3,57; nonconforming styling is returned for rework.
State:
12,54
